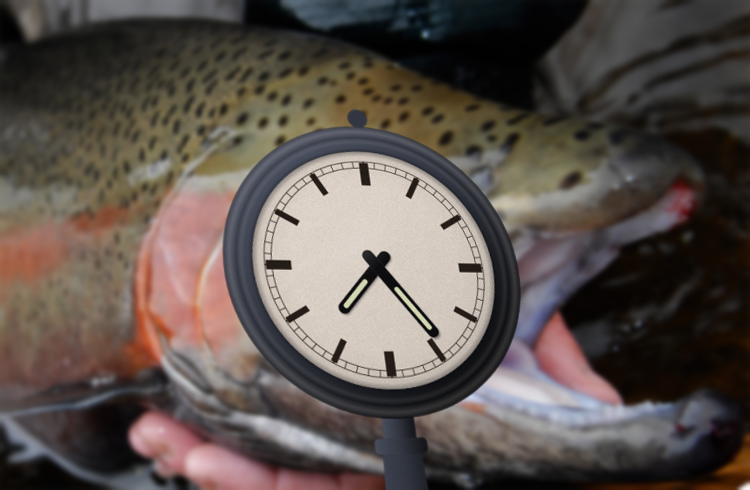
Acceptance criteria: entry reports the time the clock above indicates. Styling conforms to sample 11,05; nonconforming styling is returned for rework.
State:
7,24
